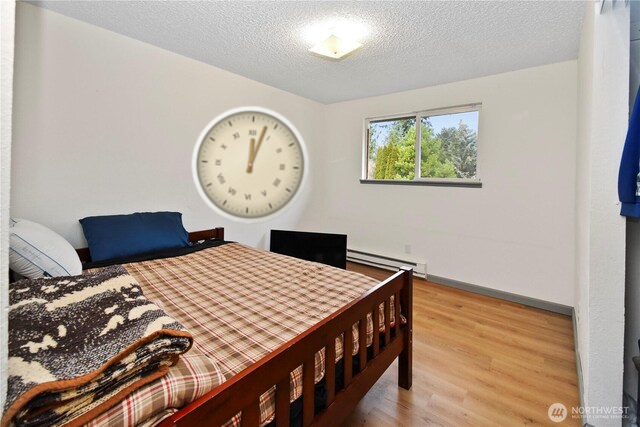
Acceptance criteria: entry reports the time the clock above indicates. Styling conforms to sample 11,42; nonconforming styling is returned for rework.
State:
12,03
